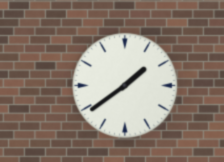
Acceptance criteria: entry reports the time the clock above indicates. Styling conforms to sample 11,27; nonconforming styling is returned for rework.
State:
1,39
